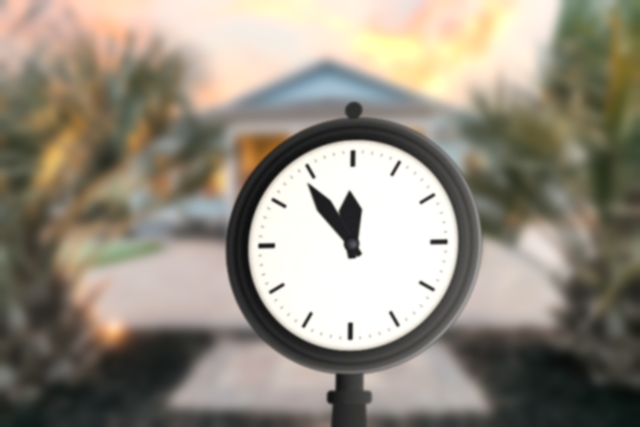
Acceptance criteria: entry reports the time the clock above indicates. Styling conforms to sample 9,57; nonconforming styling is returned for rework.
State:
11,54
